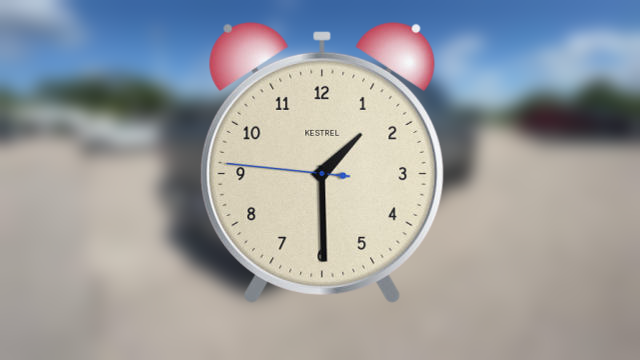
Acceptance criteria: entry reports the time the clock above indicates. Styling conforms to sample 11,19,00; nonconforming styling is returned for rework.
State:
1,29,46
